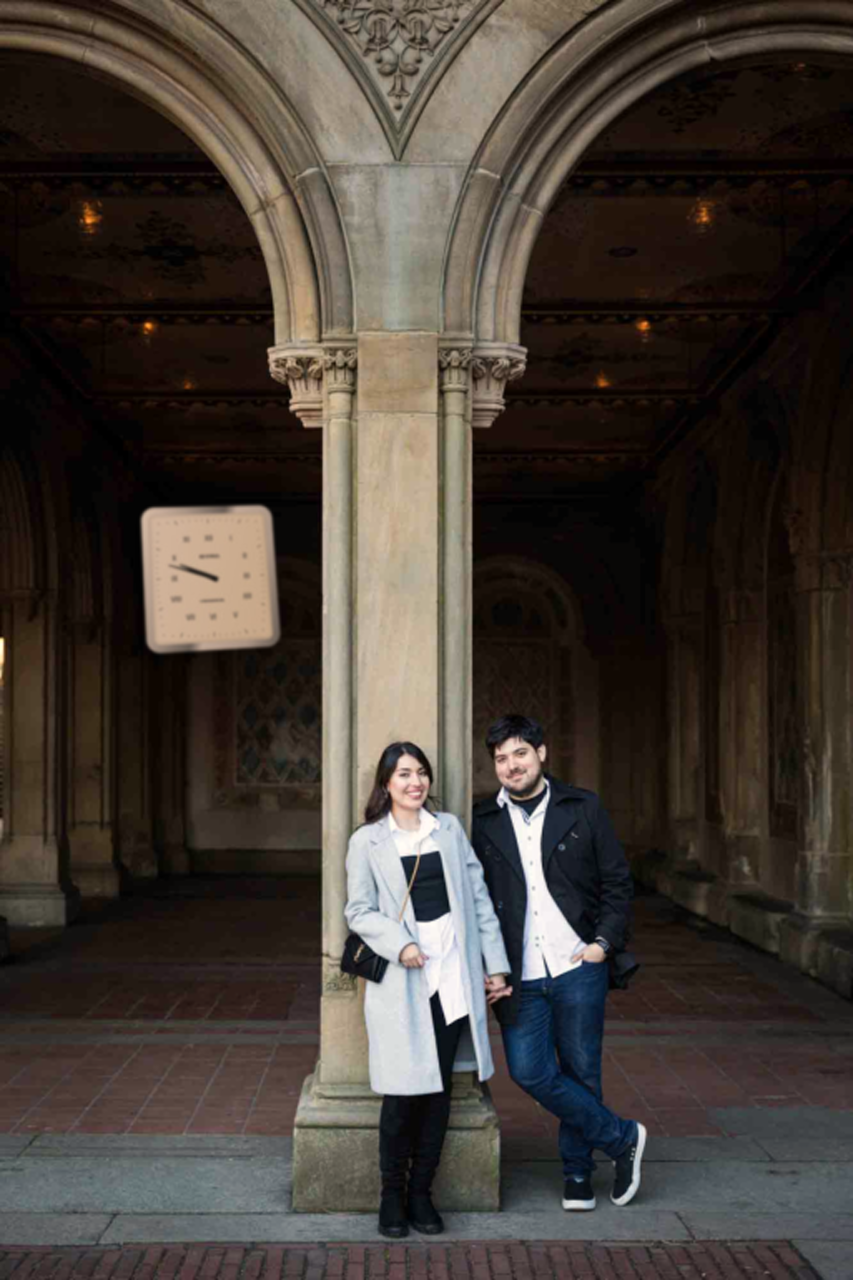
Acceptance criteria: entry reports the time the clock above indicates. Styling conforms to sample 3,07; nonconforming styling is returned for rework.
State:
9,48
